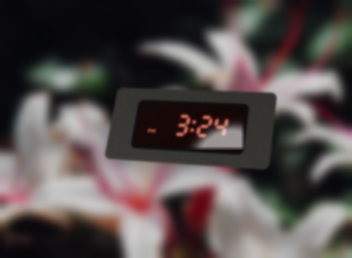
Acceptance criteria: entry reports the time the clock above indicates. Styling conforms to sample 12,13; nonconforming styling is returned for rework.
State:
3,24
